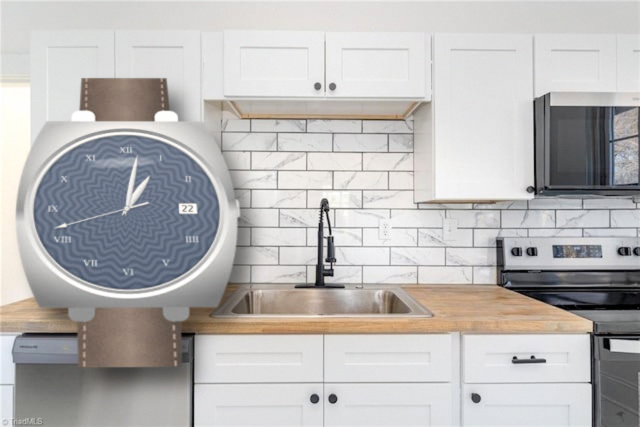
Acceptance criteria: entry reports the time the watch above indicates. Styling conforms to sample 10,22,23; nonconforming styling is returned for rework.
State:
1,01,42
